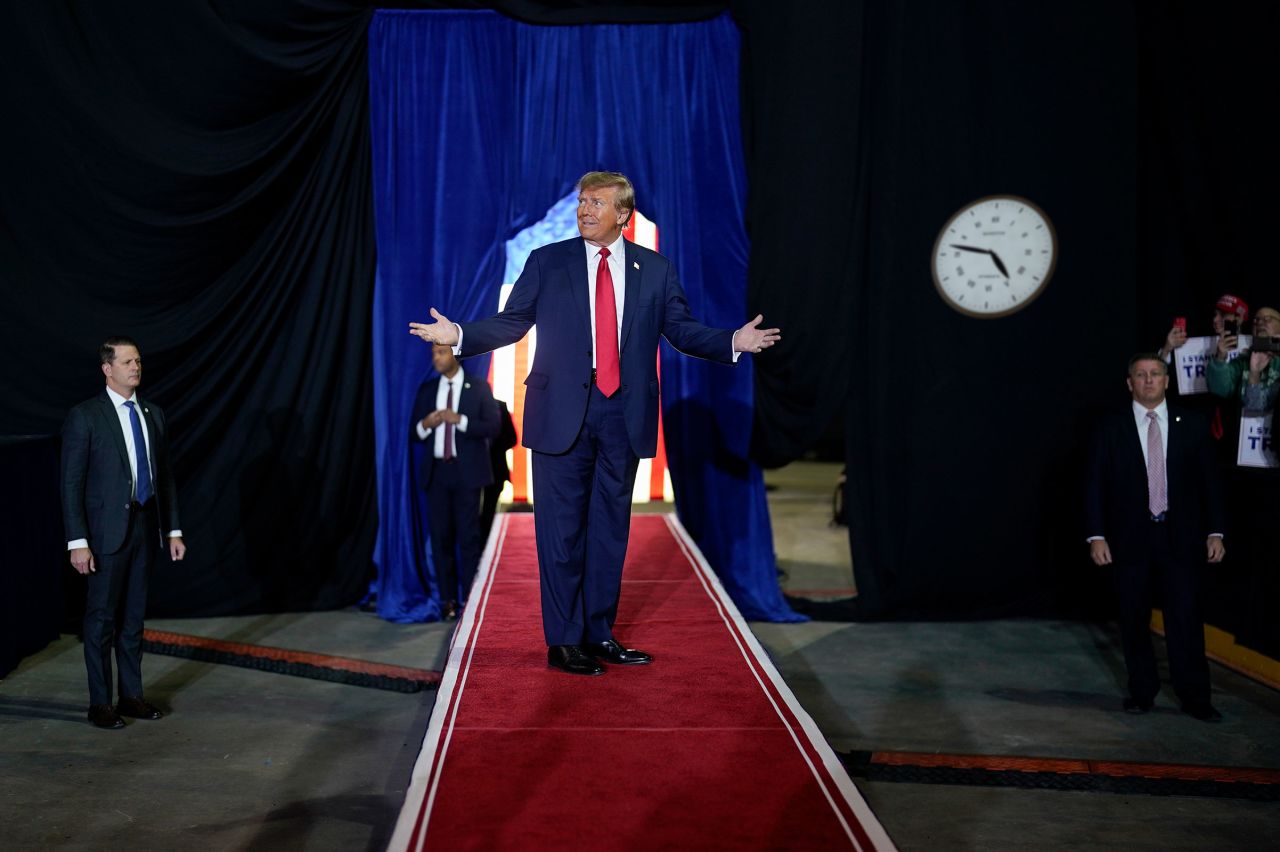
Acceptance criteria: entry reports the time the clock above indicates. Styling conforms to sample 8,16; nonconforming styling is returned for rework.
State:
4,47
